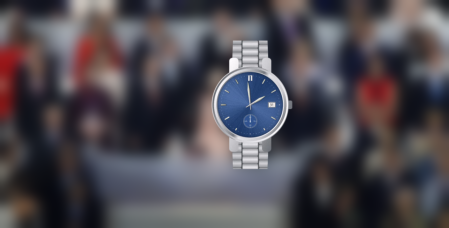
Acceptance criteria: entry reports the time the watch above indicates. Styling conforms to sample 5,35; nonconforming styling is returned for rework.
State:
1,59
